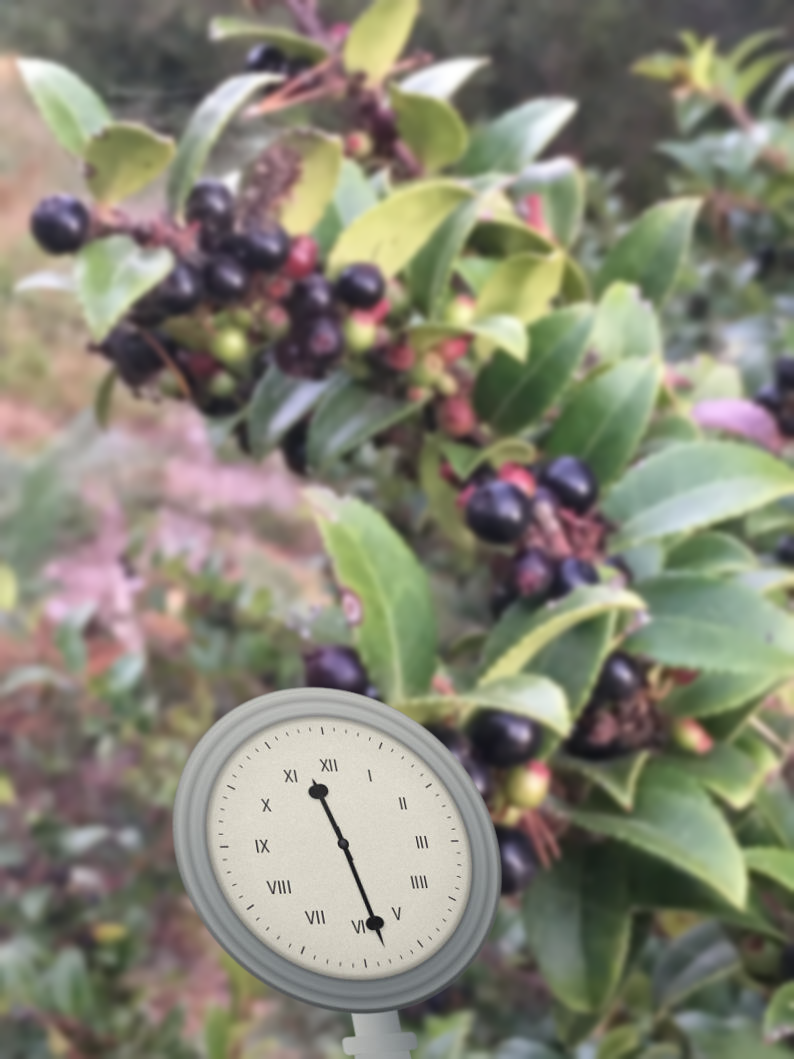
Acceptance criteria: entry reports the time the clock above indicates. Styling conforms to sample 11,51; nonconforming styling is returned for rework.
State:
11,28
